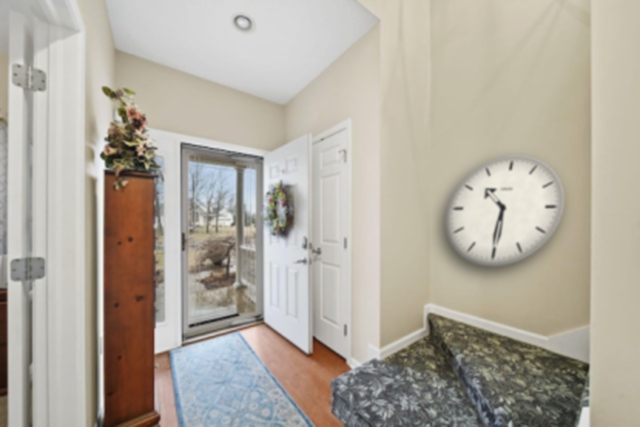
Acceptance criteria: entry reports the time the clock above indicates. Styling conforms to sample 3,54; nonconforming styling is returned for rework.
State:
10,30
